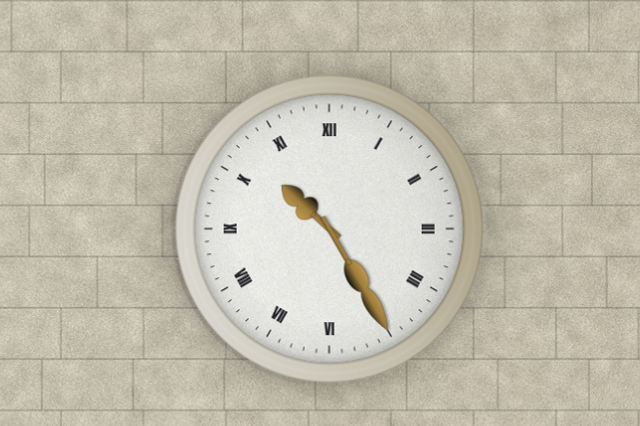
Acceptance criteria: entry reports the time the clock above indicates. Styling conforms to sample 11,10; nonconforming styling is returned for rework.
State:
10,25
